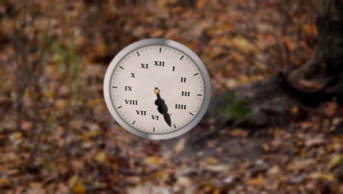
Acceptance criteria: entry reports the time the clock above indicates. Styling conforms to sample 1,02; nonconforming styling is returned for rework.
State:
5,26
